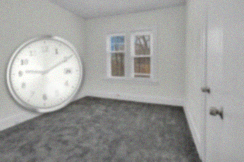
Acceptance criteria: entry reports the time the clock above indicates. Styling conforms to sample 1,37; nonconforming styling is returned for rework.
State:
9,10
